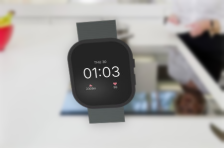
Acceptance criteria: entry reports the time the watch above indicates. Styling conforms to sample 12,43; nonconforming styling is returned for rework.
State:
1,03
